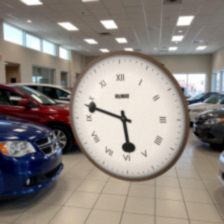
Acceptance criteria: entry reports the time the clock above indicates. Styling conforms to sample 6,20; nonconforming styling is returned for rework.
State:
5,48
